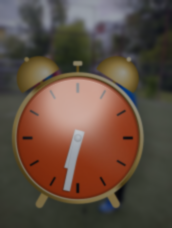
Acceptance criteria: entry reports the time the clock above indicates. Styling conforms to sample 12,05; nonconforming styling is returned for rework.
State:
6,32
